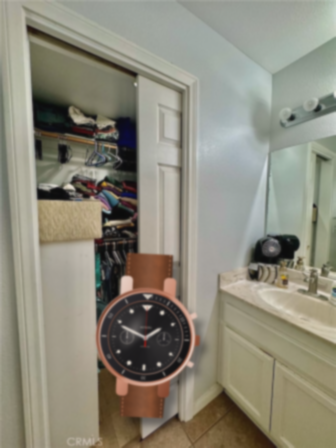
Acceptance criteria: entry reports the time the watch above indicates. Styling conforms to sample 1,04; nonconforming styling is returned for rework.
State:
1,49
